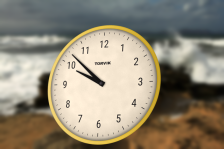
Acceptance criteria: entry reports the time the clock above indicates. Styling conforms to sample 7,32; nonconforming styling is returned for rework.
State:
9,52
